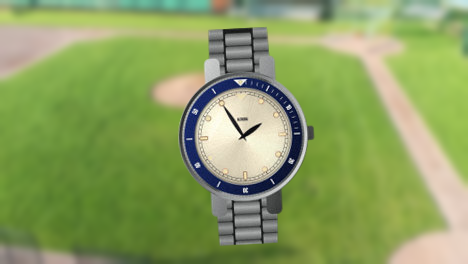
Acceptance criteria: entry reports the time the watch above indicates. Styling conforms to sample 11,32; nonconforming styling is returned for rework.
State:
1,55
